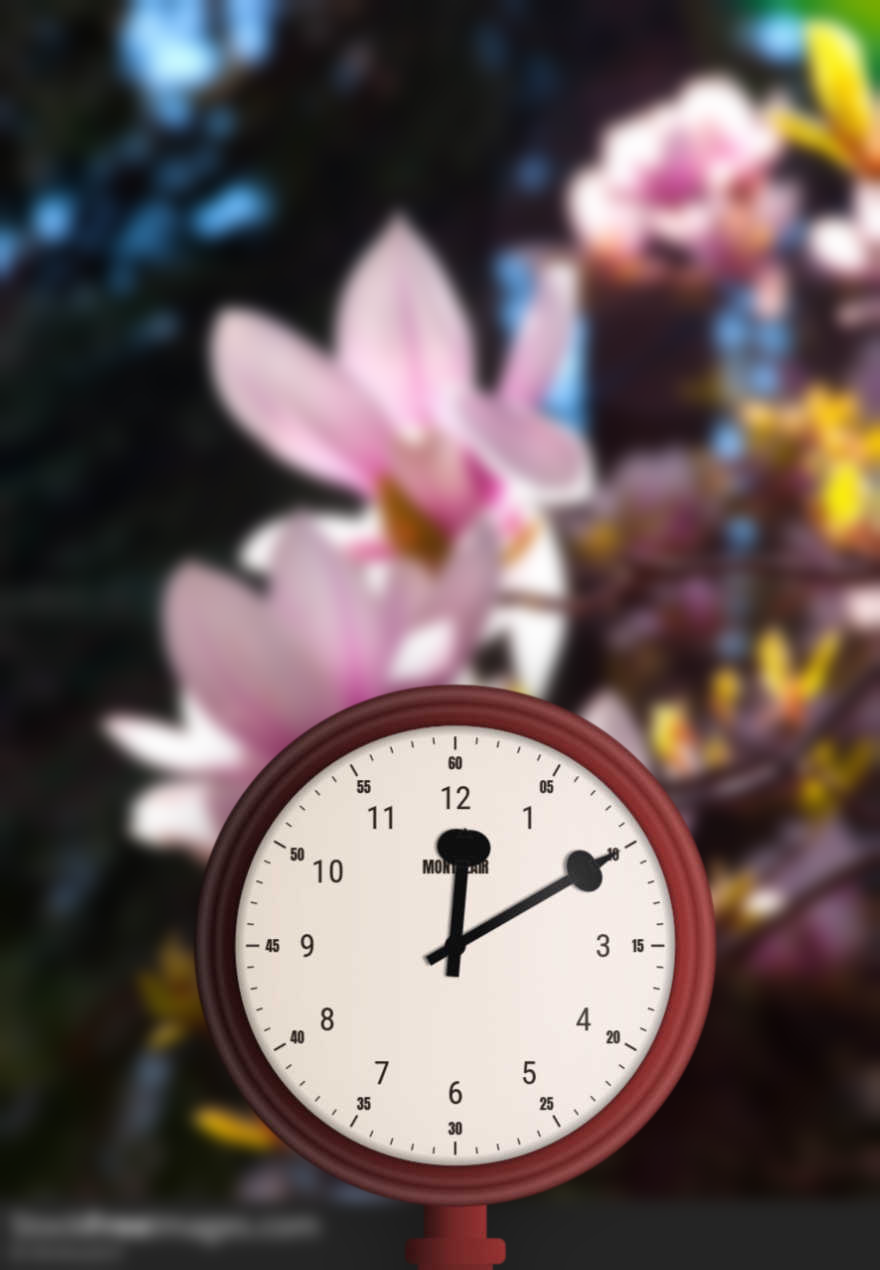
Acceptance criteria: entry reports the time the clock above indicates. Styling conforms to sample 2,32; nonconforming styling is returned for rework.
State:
12,10
